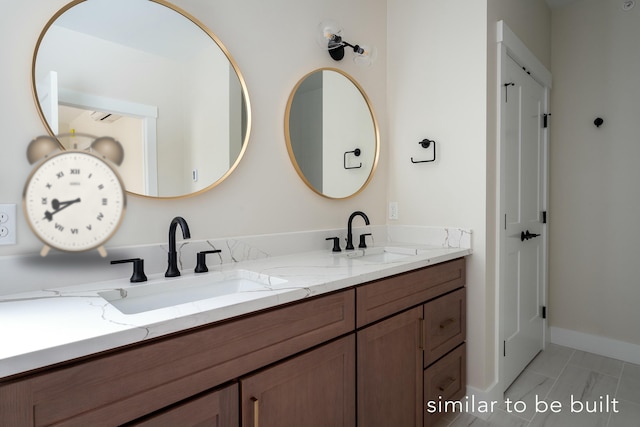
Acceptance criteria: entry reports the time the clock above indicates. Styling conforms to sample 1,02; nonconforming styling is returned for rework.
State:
8,40
